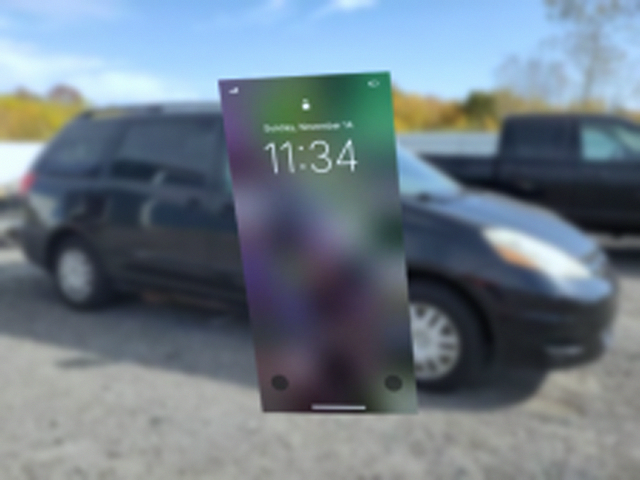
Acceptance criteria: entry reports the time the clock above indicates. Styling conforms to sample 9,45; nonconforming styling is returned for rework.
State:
11,34
